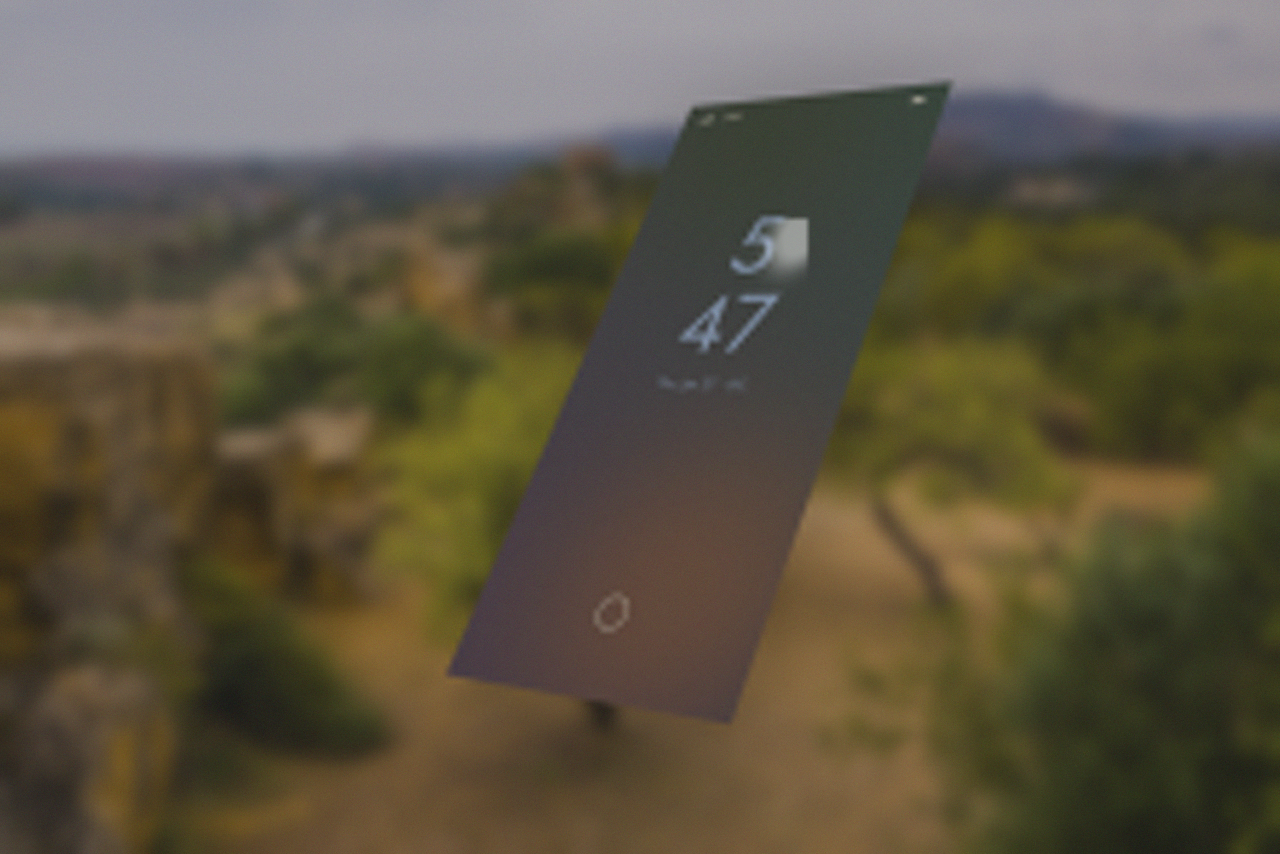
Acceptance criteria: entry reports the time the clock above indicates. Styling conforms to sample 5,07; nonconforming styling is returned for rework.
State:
5,47
